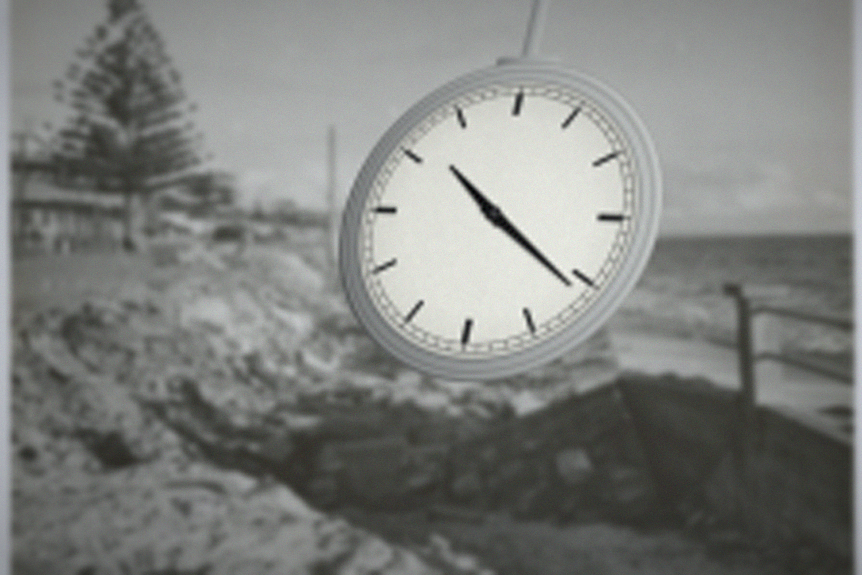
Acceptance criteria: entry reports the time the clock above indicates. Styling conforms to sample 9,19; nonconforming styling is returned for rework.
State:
10,21
